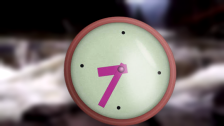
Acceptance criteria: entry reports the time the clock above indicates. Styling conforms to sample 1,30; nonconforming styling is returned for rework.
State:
8,34
